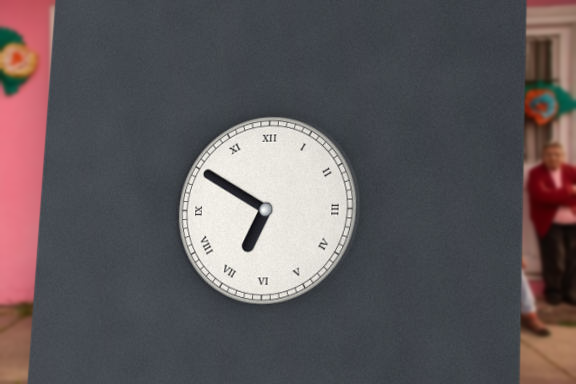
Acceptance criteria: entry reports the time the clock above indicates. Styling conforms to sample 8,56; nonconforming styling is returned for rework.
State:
6,50
